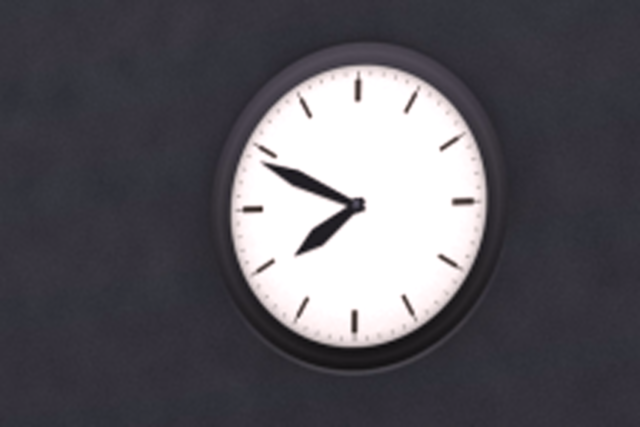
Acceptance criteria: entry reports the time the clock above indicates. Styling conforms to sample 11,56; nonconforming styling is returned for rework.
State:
7,49
